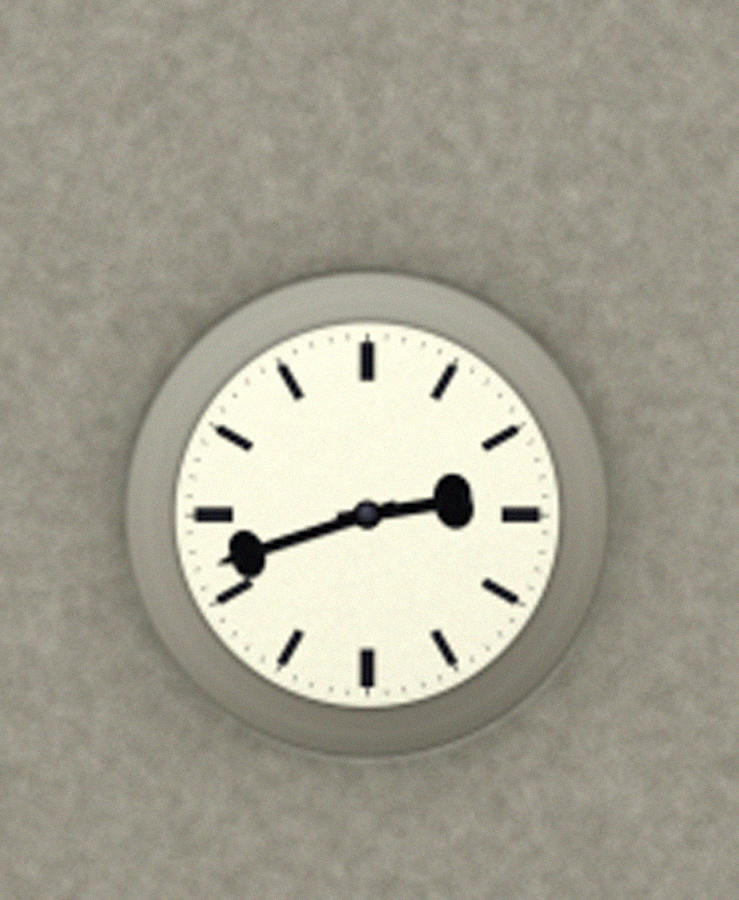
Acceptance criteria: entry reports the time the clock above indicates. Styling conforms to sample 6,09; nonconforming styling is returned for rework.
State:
2,42
